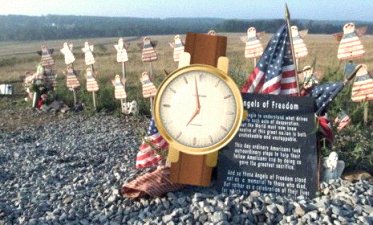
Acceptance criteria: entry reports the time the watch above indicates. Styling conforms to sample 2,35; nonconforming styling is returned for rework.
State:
6,58
